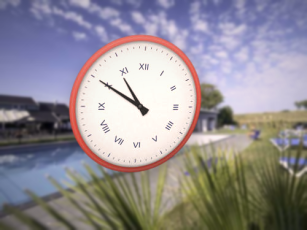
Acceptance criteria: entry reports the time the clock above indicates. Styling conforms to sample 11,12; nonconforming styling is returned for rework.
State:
10,50
